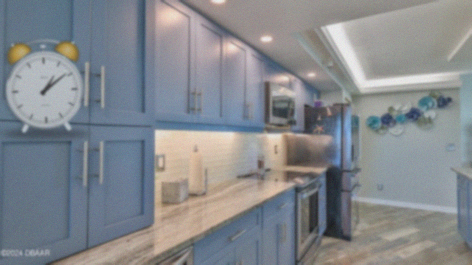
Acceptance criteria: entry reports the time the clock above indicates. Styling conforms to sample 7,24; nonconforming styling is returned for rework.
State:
1,09
